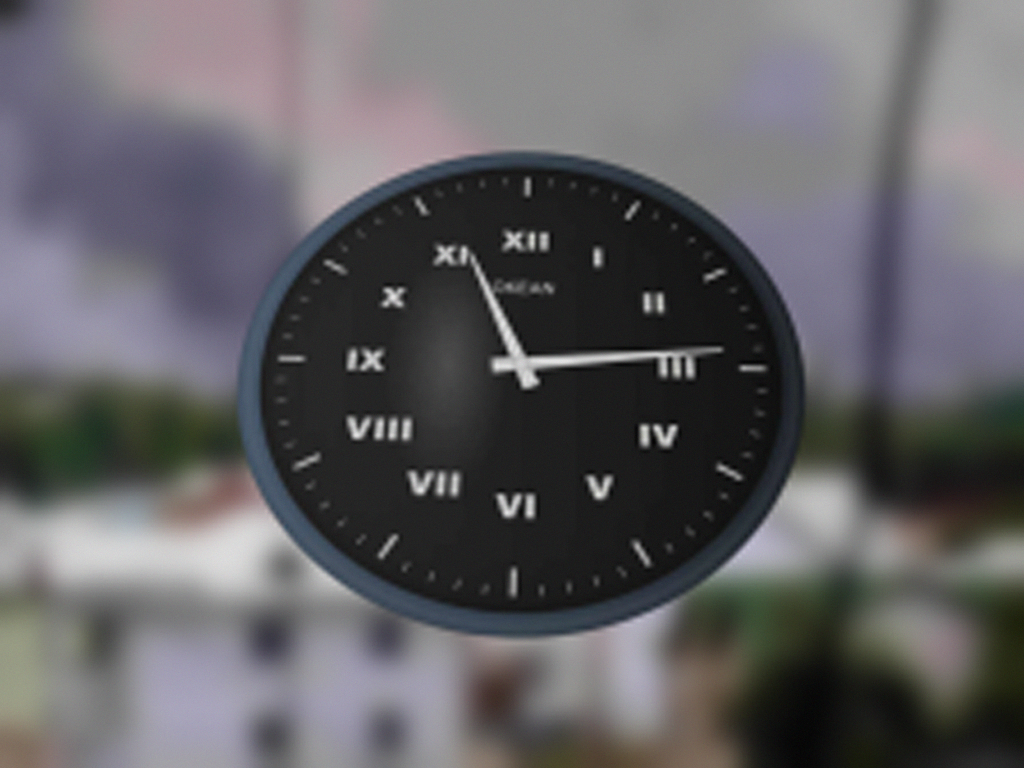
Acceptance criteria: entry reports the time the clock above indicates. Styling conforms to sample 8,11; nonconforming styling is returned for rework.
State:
11,14
